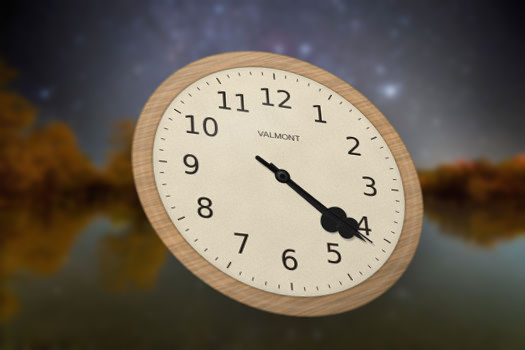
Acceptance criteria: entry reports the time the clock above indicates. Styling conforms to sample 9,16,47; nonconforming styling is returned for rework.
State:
4,21,21
